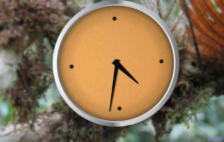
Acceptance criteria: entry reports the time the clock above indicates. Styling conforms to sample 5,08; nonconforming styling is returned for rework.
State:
4,32
